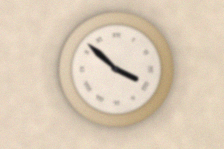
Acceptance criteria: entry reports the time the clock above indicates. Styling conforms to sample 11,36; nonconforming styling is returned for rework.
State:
3,52
